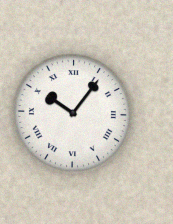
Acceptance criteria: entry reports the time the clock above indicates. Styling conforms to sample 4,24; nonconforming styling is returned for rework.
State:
10,06
